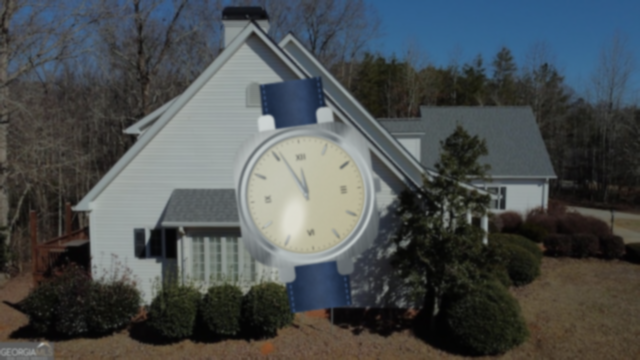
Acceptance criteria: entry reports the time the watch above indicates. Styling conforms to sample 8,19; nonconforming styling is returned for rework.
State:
11,56
